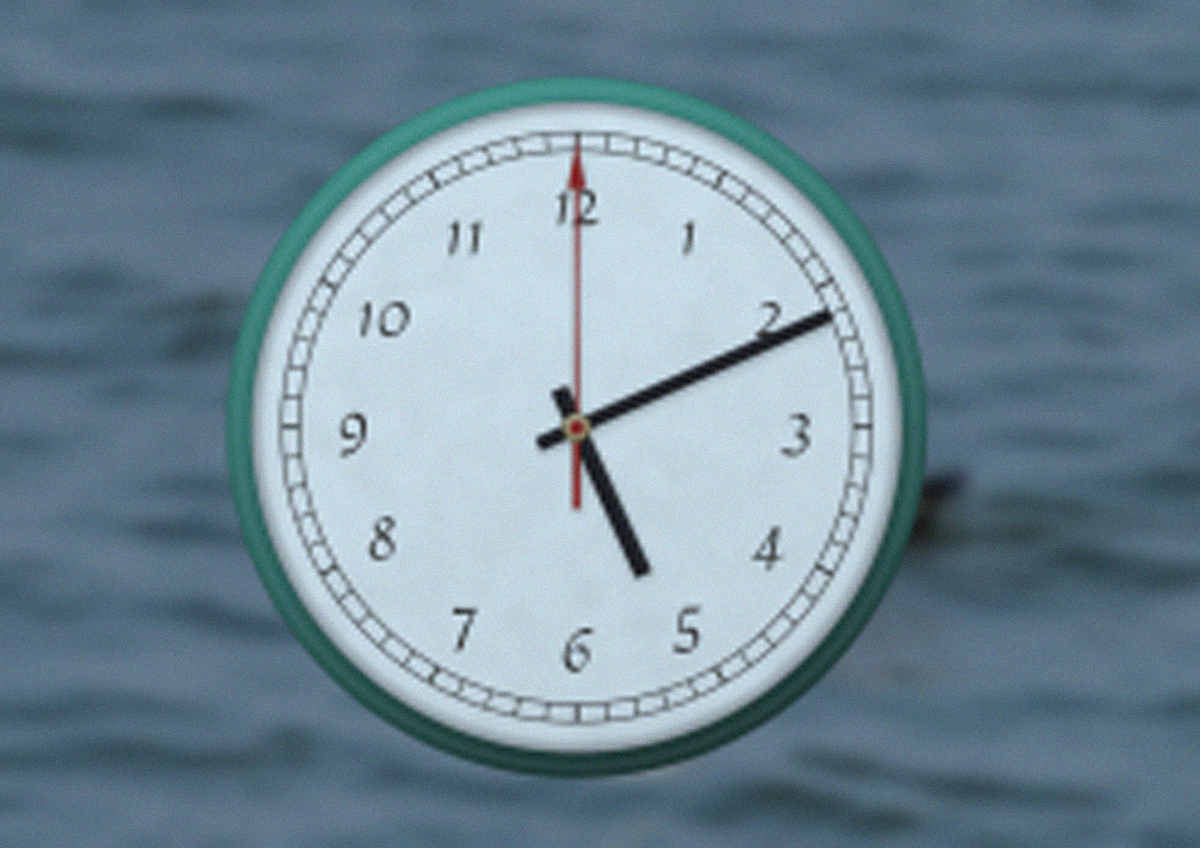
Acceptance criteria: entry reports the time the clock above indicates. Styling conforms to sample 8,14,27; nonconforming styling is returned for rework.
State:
5,11,00
